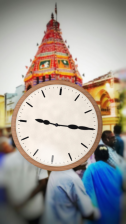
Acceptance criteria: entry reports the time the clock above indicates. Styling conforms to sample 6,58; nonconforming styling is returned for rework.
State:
9,15
